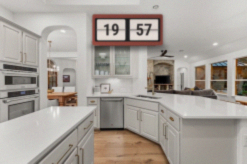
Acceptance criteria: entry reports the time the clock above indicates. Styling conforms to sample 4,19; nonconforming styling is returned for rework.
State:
19,57
